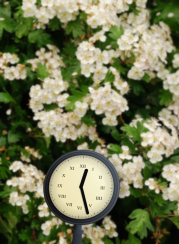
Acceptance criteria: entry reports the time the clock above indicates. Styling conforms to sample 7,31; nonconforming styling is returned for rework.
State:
12,27
